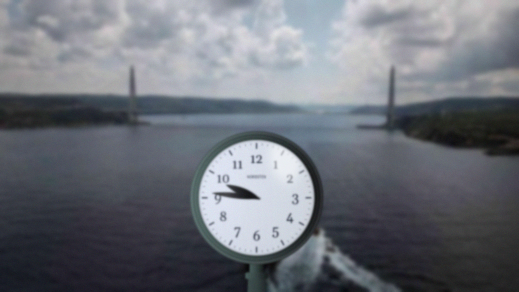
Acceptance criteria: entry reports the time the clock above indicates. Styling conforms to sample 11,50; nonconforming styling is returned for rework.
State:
9,46
